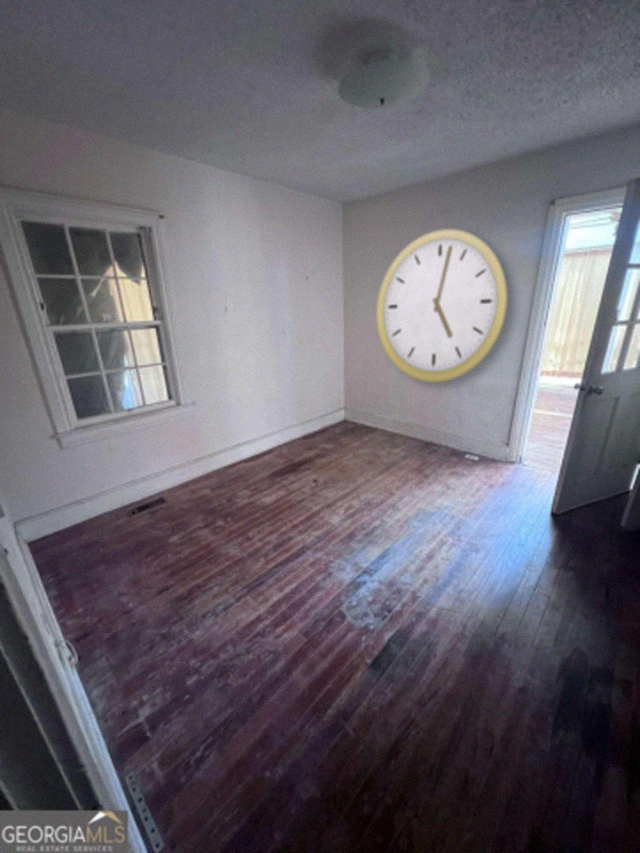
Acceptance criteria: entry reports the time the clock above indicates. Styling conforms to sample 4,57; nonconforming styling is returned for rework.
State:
5,02
